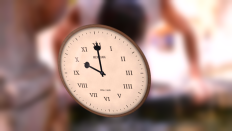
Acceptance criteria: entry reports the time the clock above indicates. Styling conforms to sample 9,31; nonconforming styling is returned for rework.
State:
10,00
